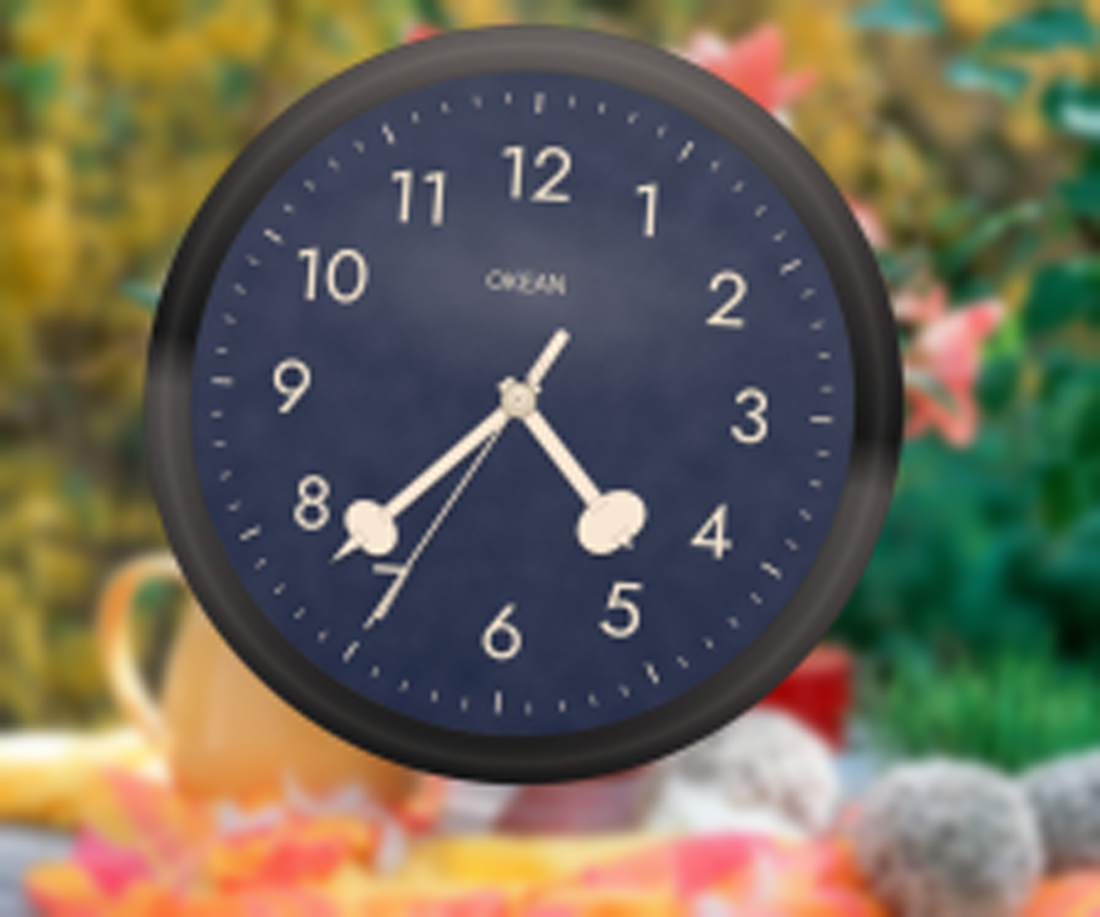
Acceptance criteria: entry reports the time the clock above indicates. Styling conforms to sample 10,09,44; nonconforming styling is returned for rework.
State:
4,37,35
